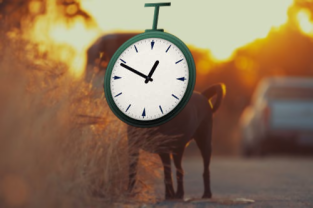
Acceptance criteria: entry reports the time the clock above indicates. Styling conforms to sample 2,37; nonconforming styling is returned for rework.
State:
12,49
